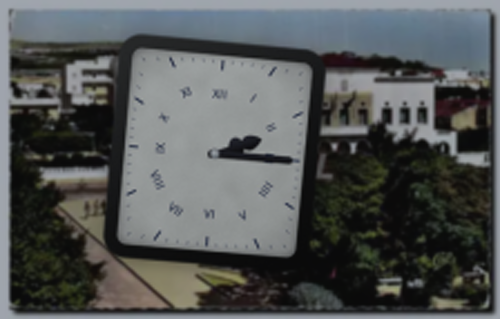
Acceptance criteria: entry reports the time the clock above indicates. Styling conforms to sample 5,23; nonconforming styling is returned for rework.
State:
2,15
